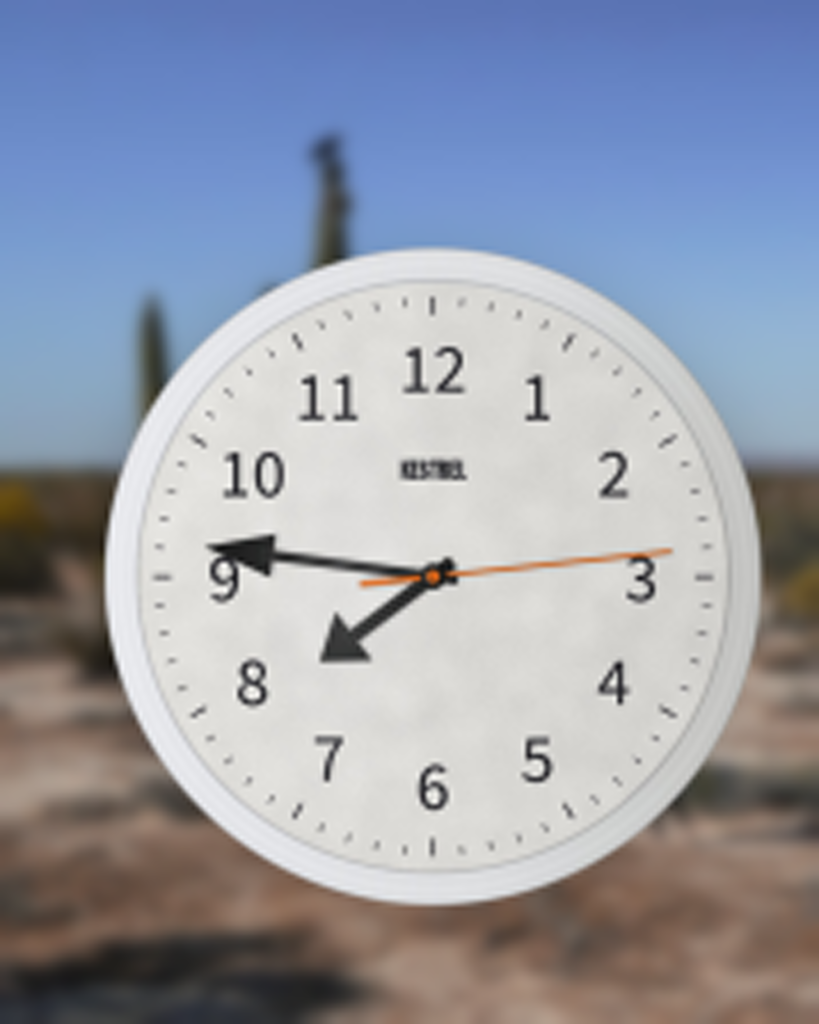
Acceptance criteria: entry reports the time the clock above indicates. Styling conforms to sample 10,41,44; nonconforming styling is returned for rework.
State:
7,46,14
